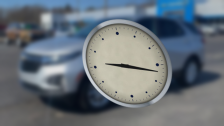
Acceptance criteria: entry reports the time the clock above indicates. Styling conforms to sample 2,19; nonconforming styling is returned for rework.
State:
9,17
